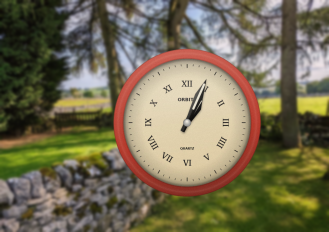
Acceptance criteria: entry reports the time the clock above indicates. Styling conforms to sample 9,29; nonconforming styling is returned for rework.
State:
1,04
